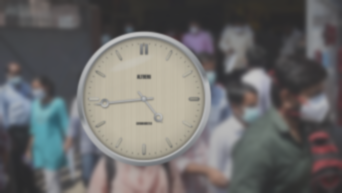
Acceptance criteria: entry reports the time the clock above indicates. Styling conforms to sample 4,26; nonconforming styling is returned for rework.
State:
4,44
